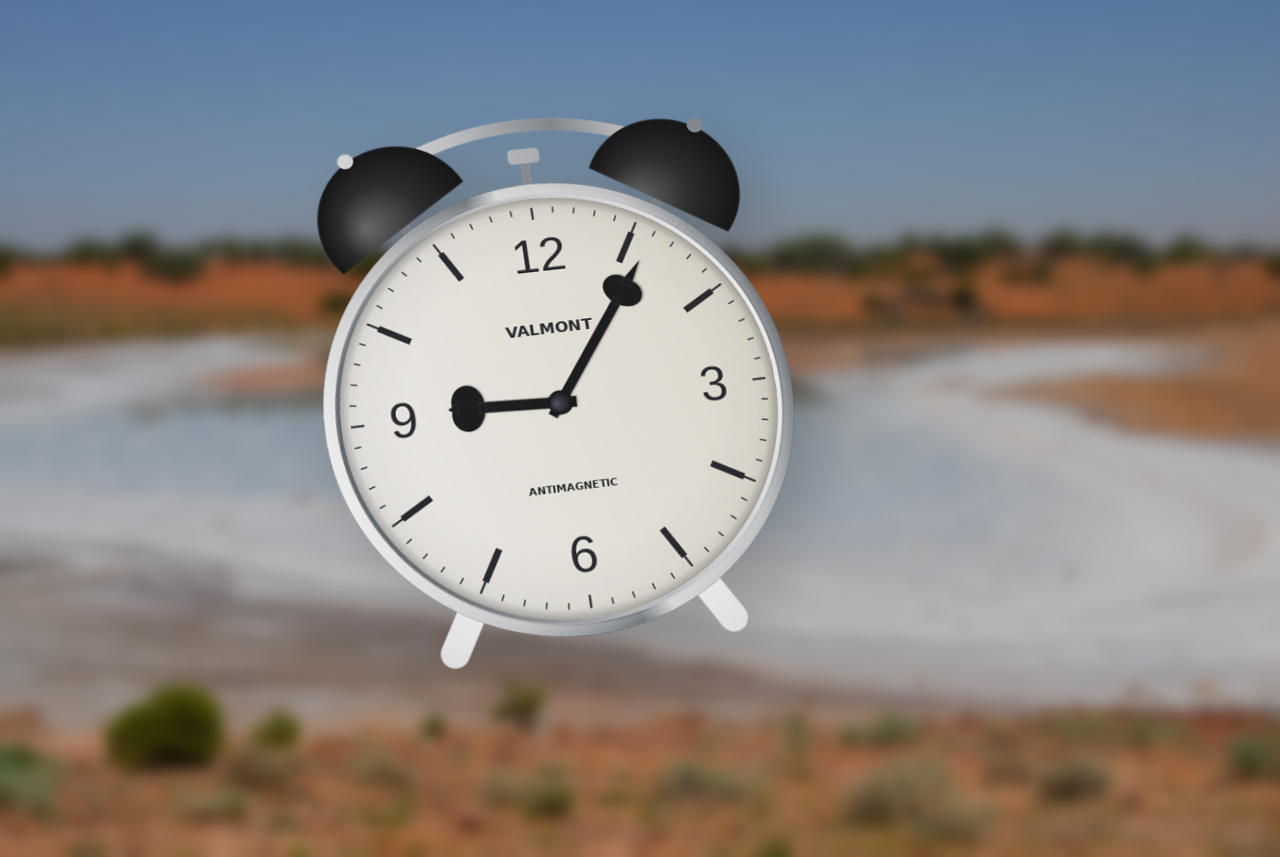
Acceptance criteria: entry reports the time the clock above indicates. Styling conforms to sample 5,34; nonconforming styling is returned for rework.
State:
9,06
